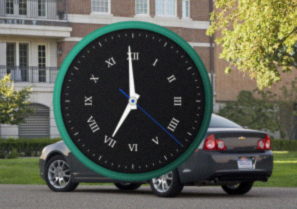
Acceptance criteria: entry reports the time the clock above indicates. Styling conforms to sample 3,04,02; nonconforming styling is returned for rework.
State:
6,59,22
